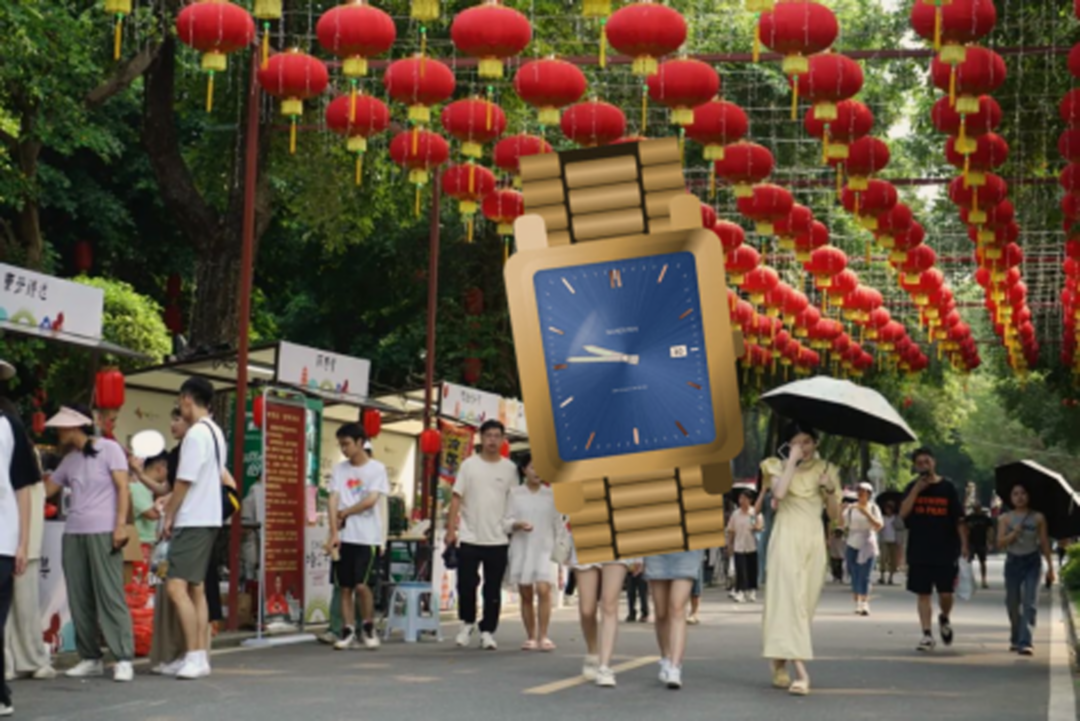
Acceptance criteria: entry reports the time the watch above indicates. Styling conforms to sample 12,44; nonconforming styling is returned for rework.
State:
9,46
